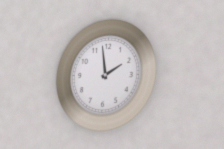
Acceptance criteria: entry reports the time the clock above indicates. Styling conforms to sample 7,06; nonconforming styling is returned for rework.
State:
1,58
